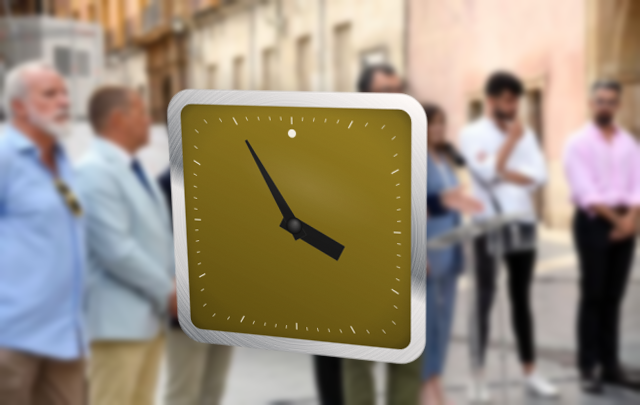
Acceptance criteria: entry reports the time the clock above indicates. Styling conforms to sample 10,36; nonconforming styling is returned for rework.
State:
3,55
